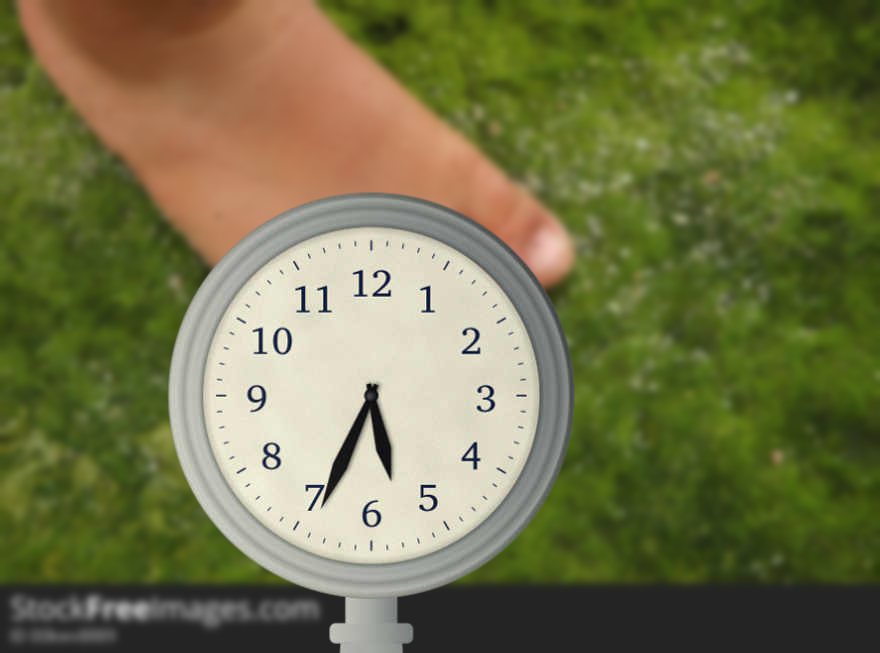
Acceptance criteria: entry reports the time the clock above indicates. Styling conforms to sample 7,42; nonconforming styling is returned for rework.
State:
5,34
